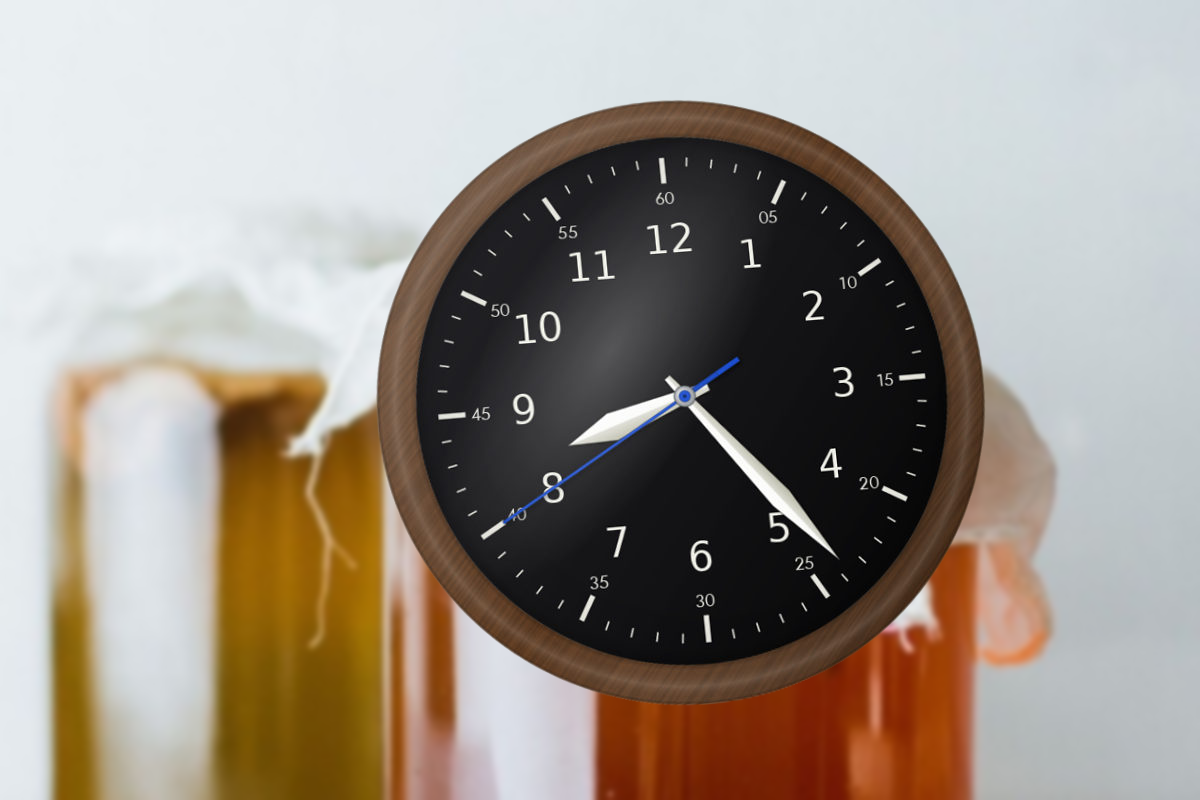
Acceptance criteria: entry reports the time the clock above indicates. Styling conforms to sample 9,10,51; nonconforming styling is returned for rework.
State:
8,23,40
